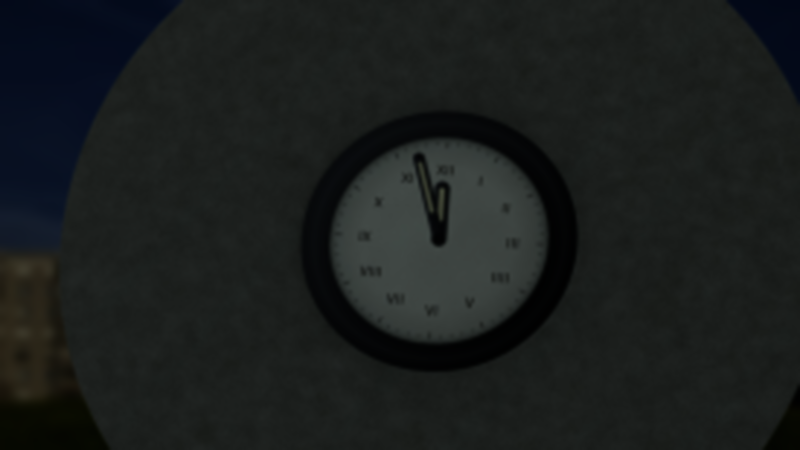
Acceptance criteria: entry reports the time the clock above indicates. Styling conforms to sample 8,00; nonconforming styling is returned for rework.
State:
11,57
